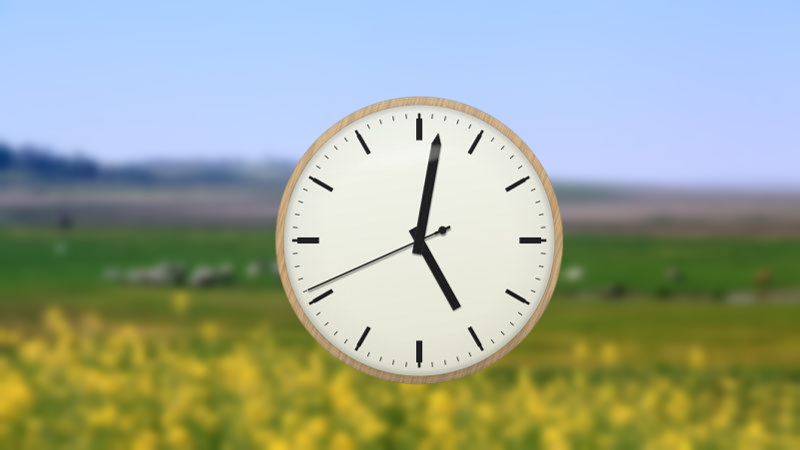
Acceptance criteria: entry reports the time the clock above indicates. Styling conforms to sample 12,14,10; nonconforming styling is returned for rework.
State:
5,01,41
